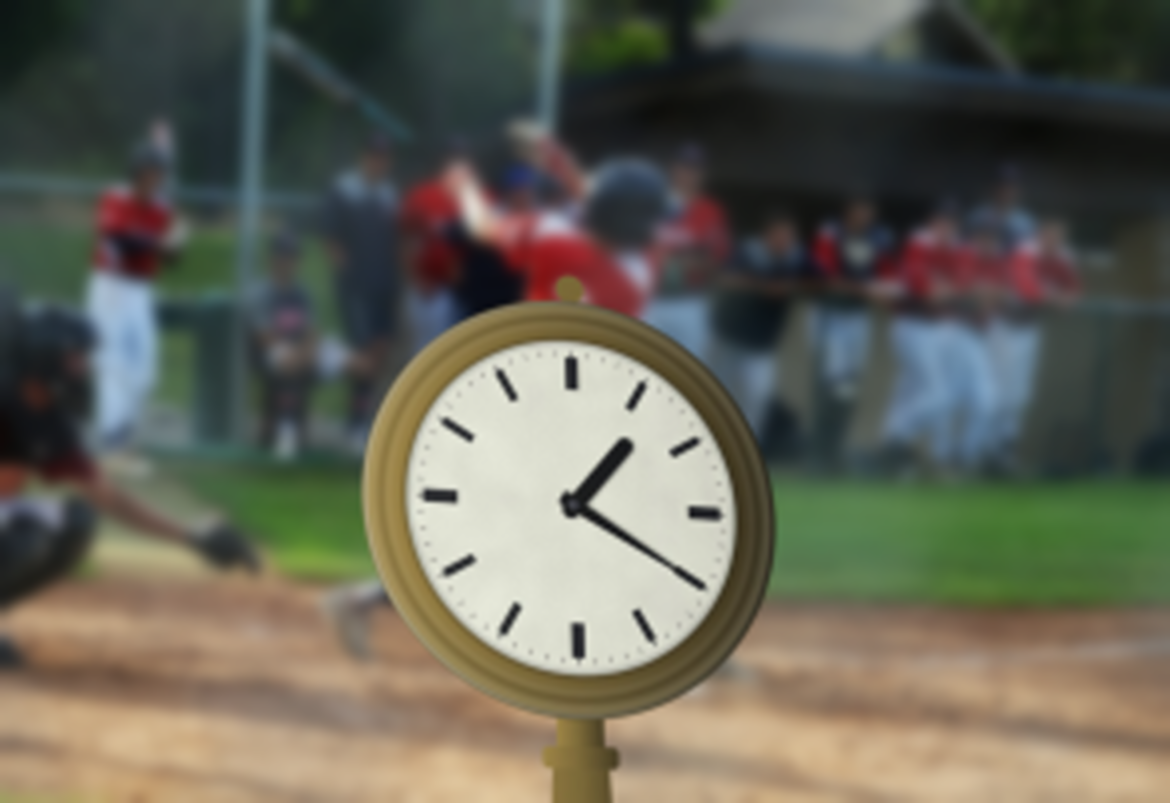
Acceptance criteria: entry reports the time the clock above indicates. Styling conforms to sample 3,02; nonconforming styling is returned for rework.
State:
1,20
